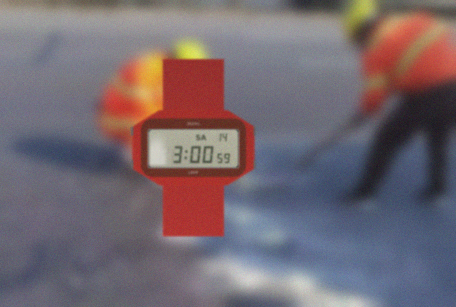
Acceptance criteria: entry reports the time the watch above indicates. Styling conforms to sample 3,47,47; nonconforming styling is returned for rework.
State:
3,00,59
